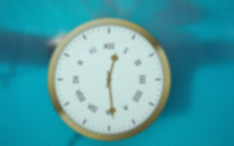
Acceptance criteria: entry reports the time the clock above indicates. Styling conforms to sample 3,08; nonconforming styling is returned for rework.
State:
12,29
